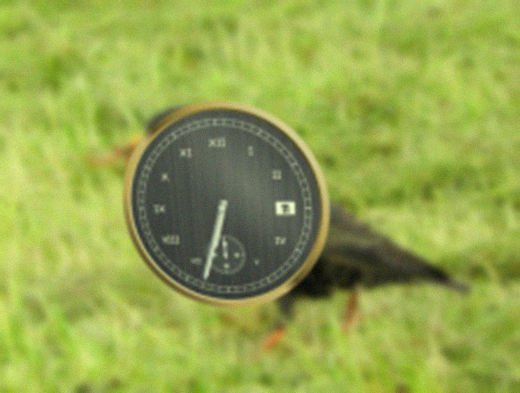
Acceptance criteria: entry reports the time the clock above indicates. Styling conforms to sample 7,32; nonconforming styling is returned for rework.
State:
6,33
